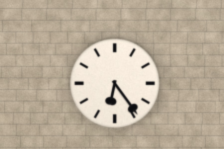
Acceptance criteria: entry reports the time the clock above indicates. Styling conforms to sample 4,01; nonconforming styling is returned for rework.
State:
6,24
